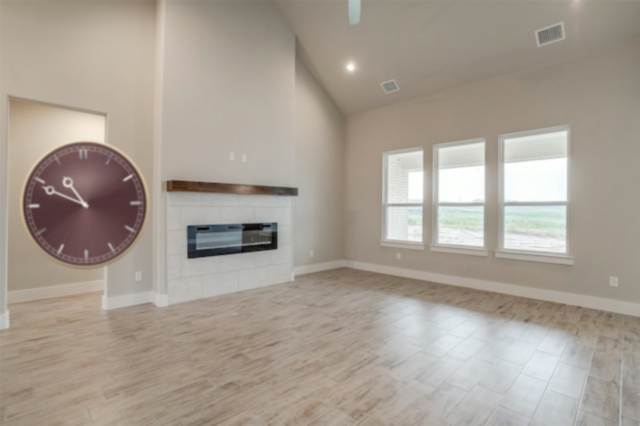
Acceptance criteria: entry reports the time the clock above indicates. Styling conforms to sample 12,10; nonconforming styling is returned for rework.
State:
10,49
